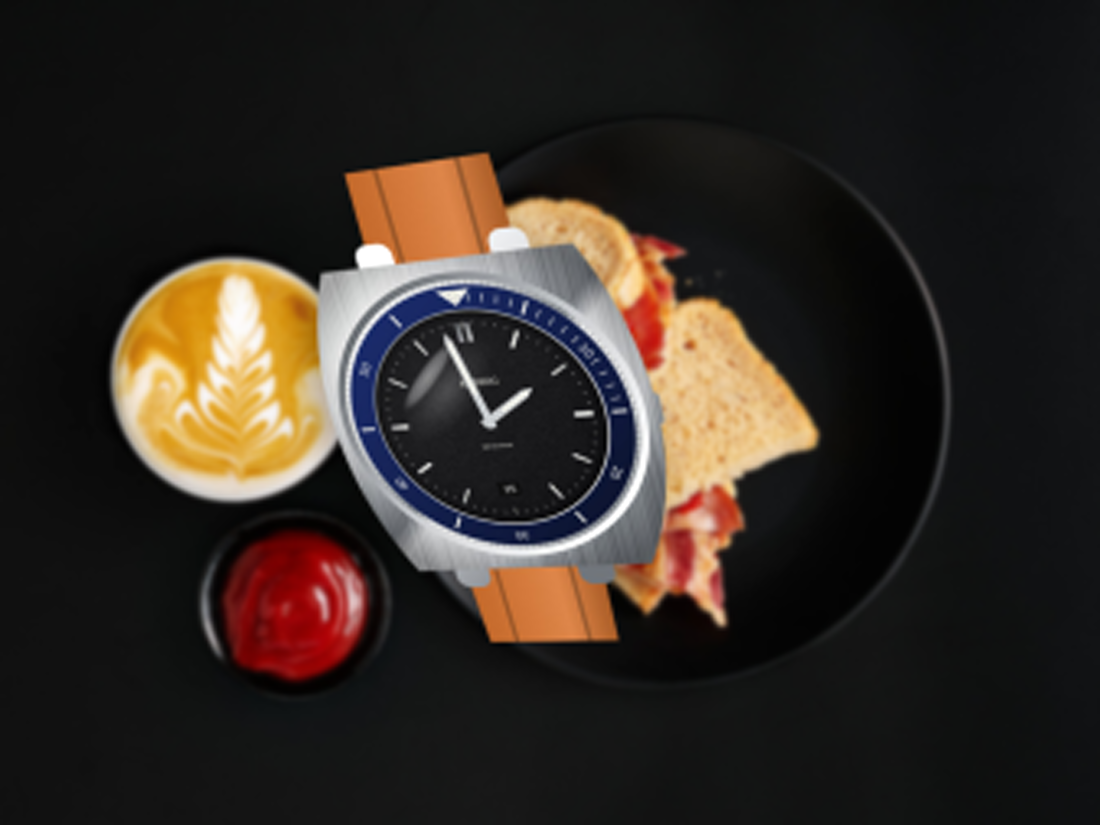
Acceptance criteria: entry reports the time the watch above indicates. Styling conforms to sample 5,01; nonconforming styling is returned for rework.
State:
1,58
